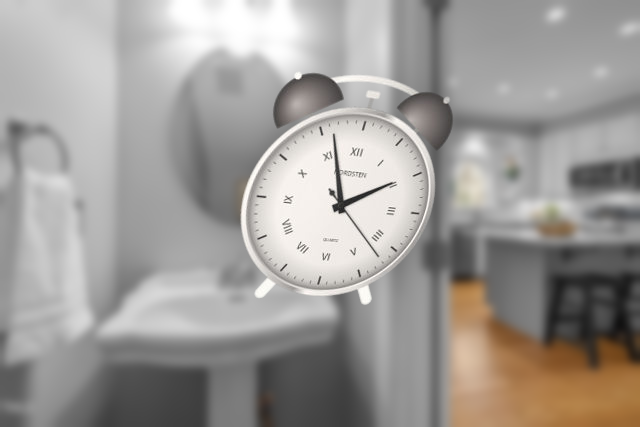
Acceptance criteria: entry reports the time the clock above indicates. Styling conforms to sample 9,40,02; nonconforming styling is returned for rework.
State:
1,56,22
